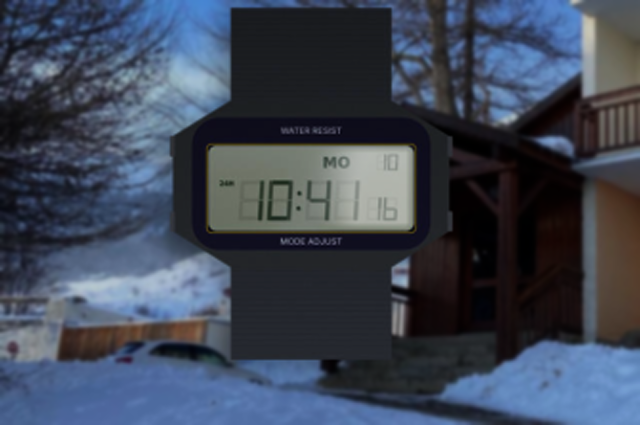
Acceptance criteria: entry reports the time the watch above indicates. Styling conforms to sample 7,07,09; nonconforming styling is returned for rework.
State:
10,41,16
